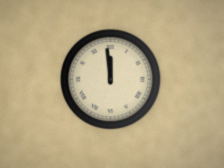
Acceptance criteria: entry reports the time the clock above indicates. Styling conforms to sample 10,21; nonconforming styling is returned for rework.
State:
11,59
